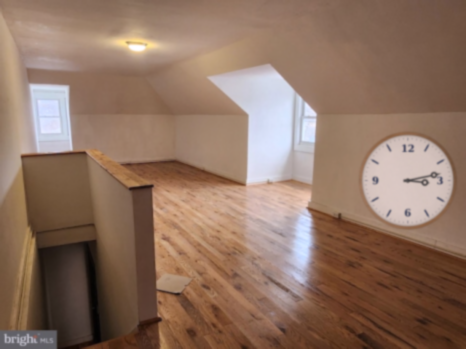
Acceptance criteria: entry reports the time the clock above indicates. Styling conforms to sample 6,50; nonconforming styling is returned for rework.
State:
3,13
